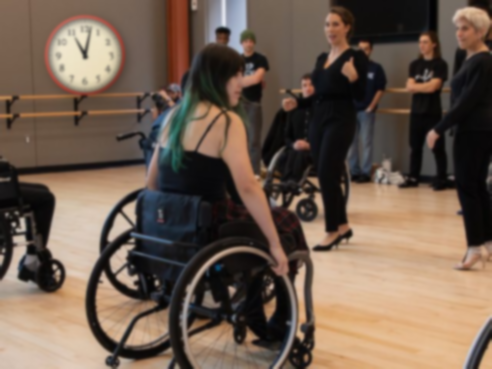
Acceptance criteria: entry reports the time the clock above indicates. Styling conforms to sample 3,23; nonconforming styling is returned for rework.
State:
11,02
